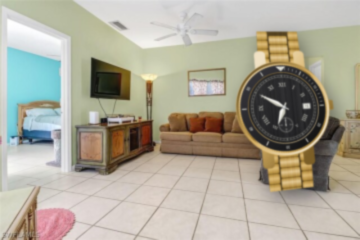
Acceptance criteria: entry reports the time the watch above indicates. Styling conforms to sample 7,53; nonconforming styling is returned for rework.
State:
6,50
